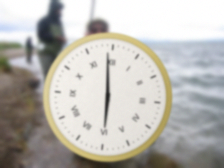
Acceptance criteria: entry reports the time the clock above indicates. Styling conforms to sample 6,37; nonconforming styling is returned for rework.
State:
5,59
